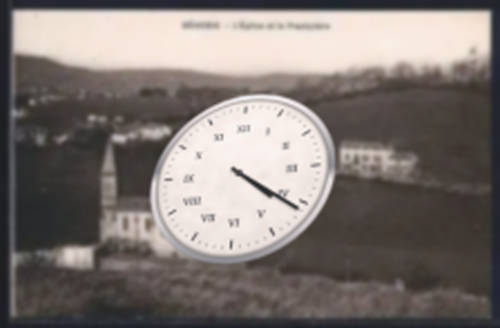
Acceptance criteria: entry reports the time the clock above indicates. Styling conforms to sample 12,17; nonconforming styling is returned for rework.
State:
4,21
